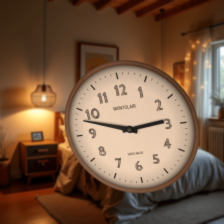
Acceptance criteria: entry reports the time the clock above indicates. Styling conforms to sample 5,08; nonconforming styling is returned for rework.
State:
2,48
